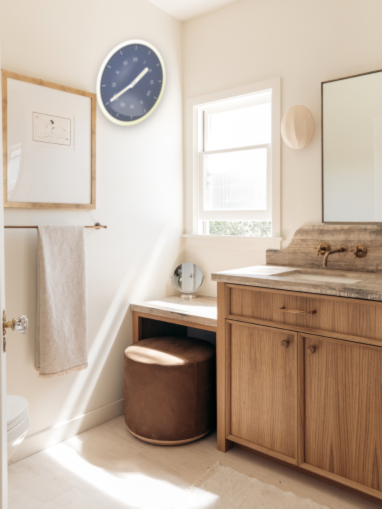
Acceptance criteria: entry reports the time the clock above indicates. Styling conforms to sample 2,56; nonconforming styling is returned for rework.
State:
1,40
